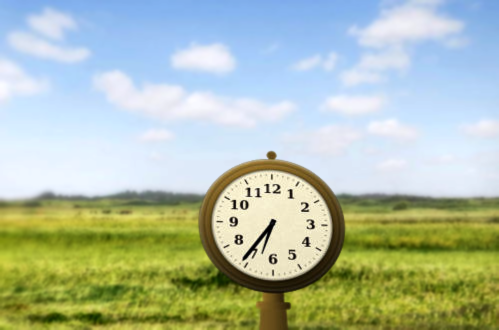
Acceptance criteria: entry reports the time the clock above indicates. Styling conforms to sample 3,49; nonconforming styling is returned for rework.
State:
6,36
